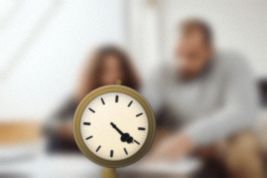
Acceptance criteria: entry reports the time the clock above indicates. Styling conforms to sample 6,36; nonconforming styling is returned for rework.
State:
4,21
